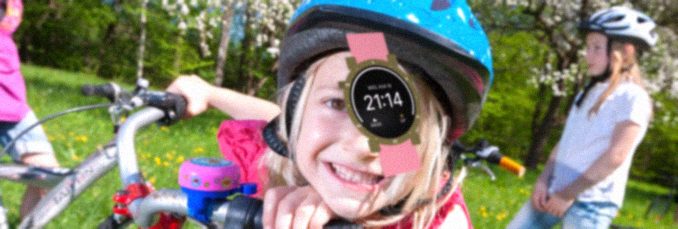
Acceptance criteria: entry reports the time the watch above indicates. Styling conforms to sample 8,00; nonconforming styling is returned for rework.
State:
21,14
